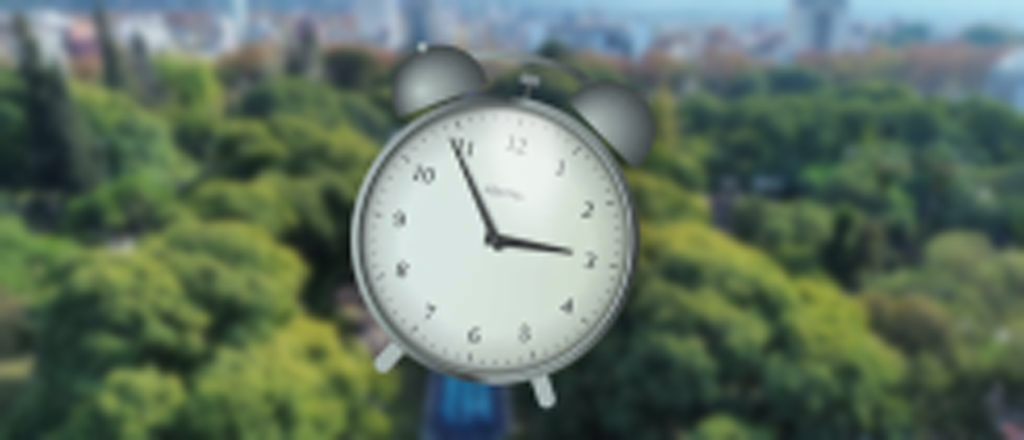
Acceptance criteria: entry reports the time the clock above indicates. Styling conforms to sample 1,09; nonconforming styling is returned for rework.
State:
2,54
